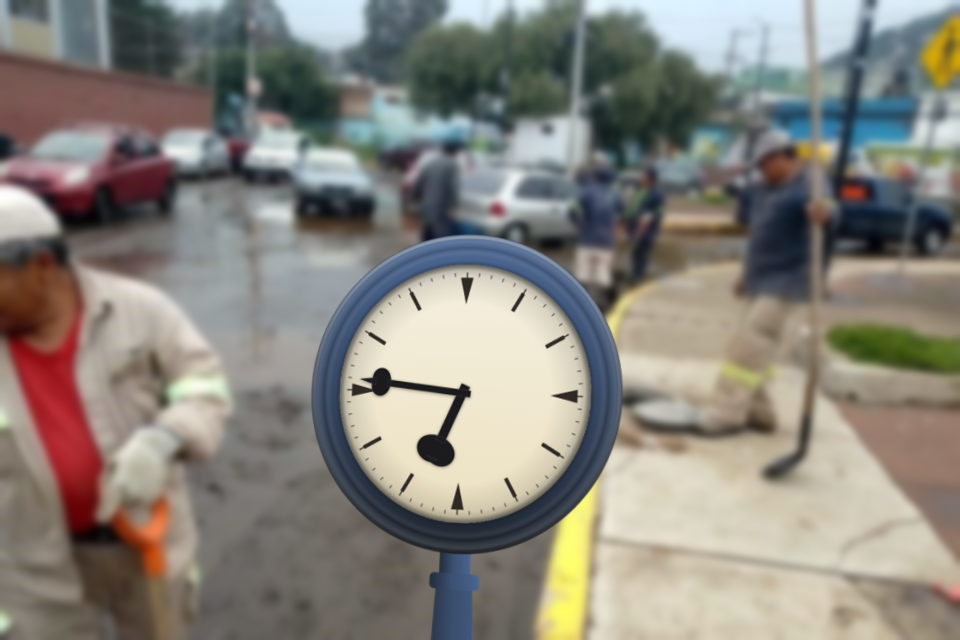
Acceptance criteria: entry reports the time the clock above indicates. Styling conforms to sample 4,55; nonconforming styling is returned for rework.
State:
6,46
